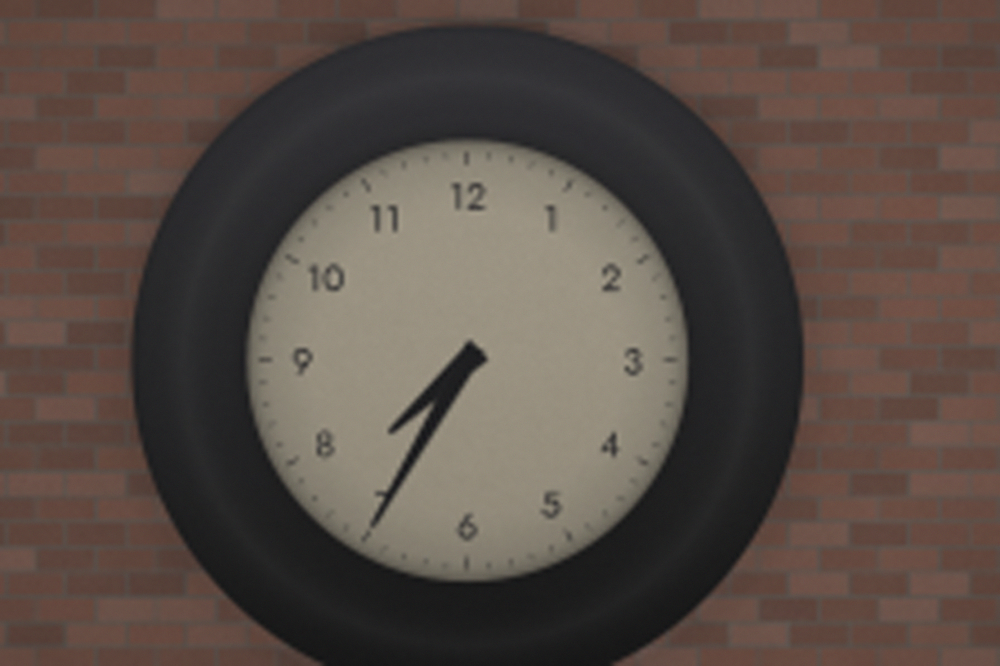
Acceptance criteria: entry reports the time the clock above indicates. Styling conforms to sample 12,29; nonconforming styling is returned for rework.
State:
7,35
